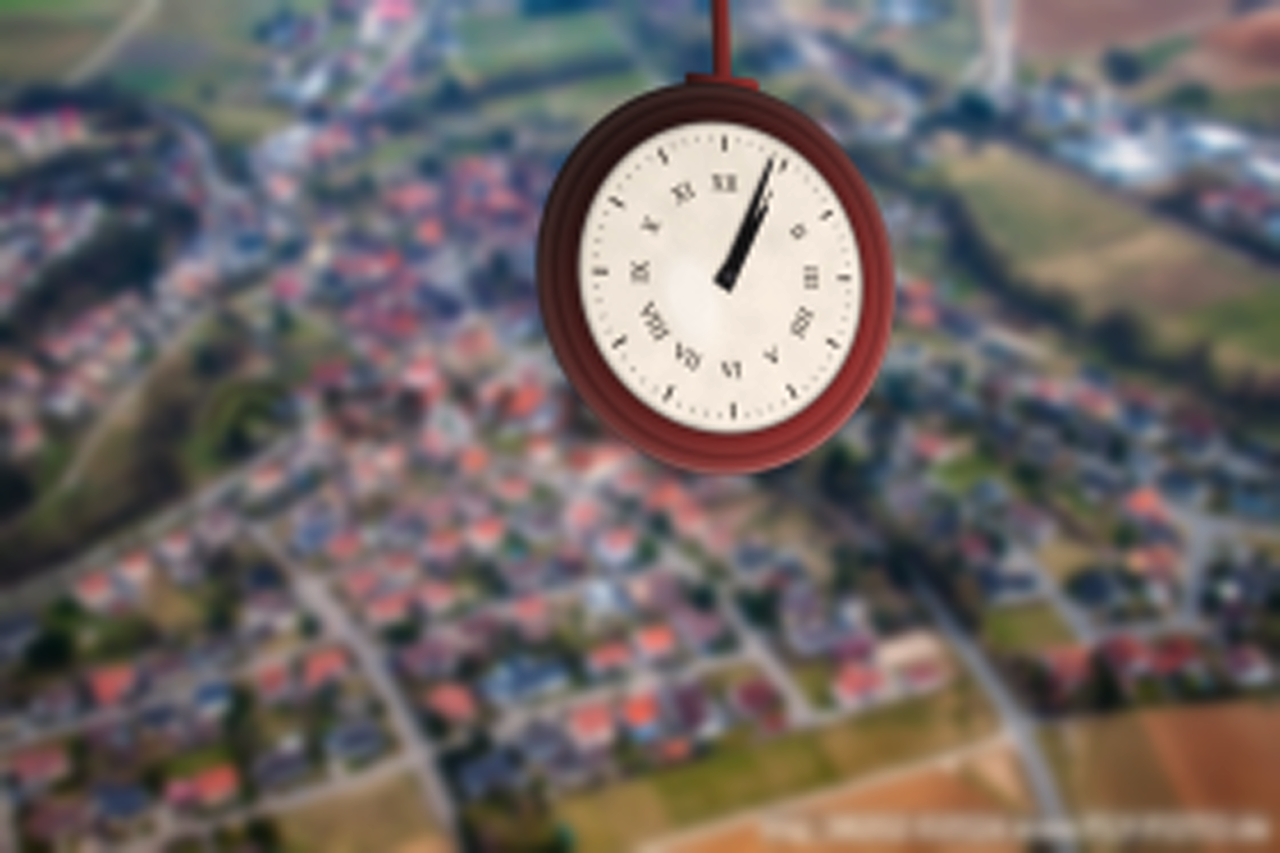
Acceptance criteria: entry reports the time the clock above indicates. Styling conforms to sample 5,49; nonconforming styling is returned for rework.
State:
1,04
